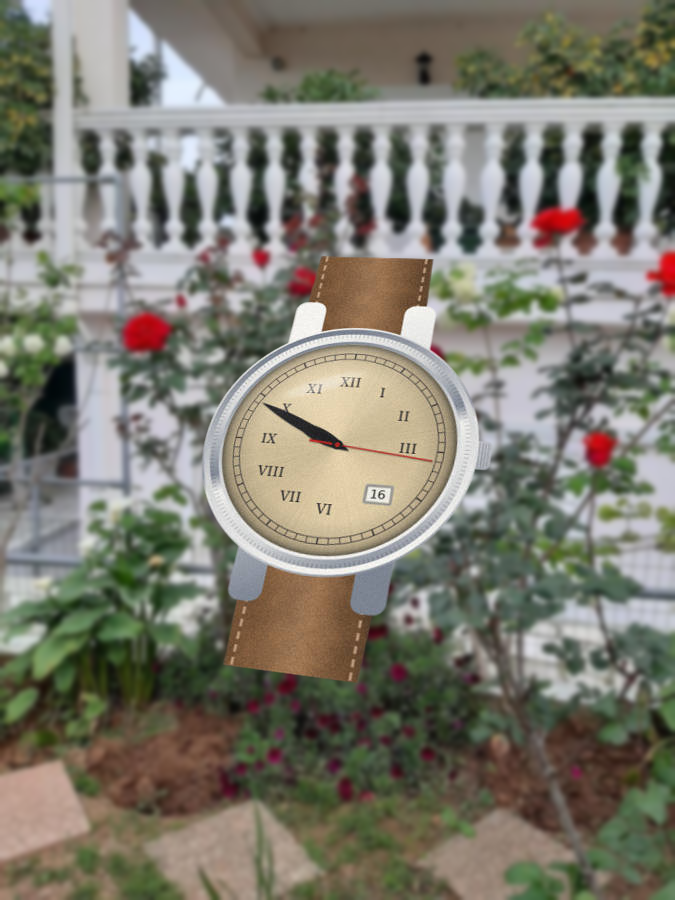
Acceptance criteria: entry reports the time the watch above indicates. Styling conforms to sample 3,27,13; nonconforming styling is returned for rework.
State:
9,49,16
